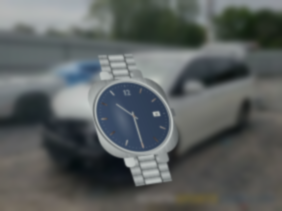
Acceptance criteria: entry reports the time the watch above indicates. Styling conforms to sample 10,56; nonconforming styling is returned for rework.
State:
10,30
